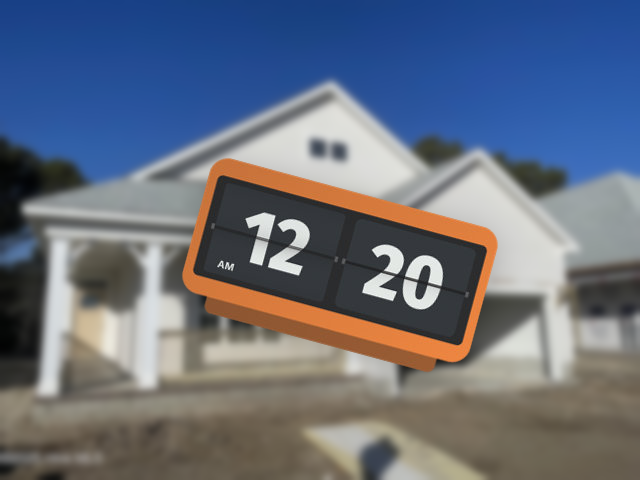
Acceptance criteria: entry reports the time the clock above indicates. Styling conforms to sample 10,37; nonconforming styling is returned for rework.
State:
12,20
